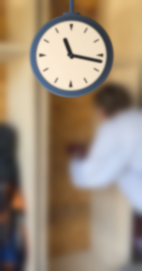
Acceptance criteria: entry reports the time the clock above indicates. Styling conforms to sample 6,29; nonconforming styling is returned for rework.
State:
11,17
